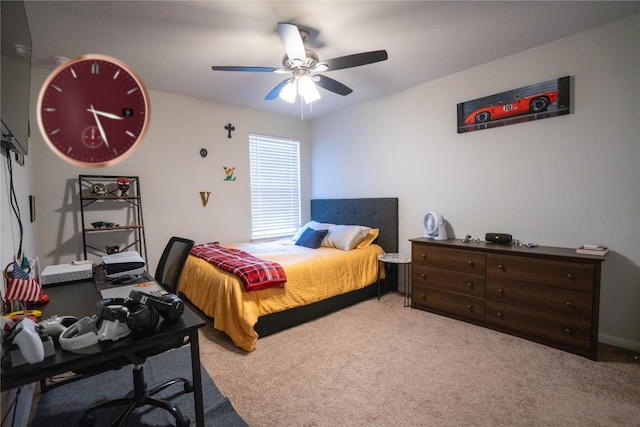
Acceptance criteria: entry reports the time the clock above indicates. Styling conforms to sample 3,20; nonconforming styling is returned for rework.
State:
3,26
